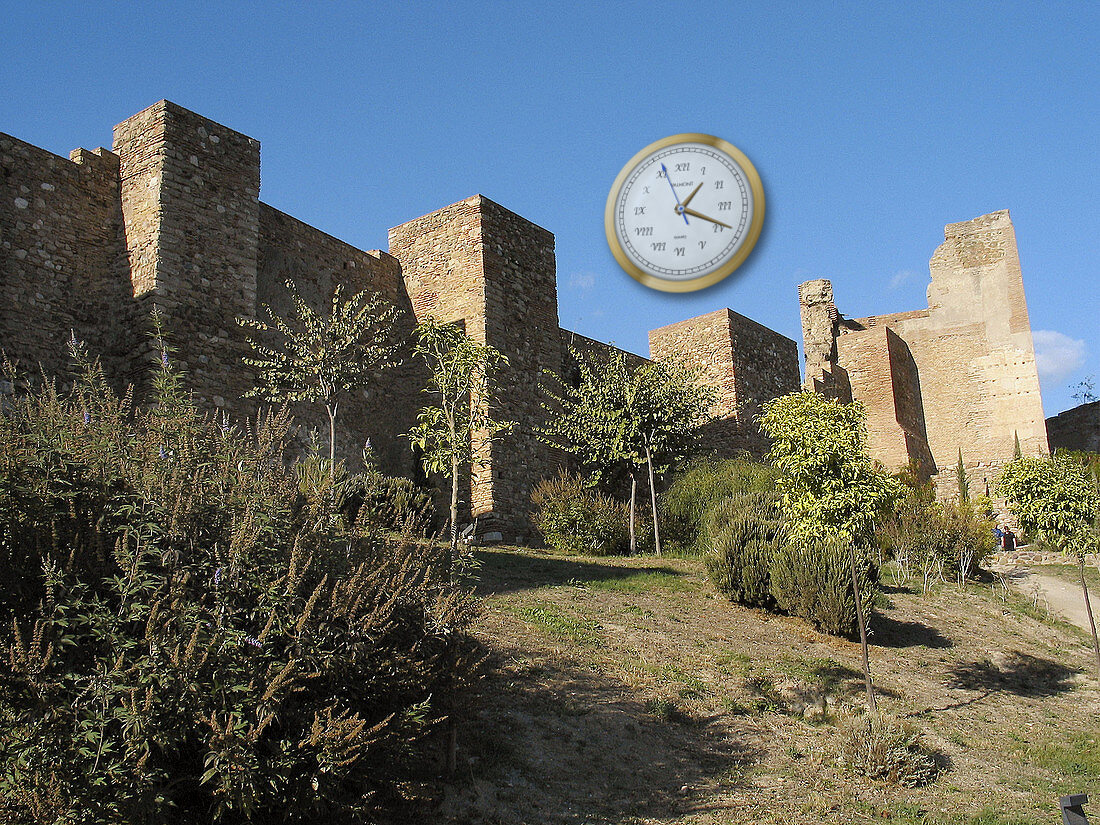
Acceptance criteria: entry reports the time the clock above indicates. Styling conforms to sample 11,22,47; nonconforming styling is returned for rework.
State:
1,18,56
